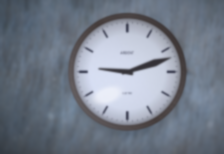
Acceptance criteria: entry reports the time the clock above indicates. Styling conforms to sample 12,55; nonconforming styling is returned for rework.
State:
9,12
